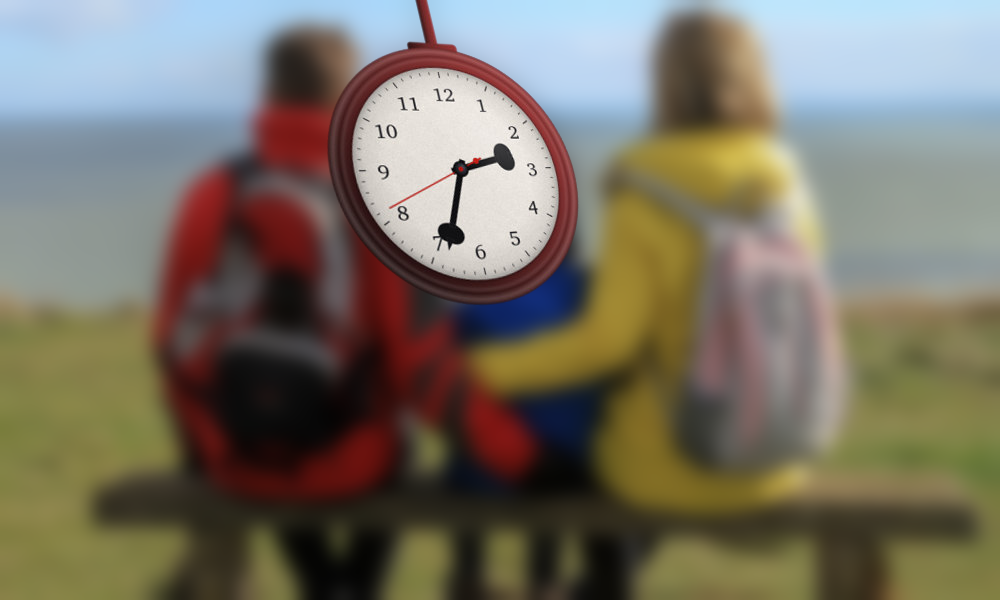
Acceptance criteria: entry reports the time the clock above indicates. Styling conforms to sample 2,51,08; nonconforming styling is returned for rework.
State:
2,33,41
